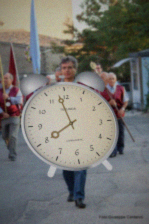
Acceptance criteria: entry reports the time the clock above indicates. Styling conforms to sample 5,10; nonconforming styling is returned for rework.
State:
7,58
